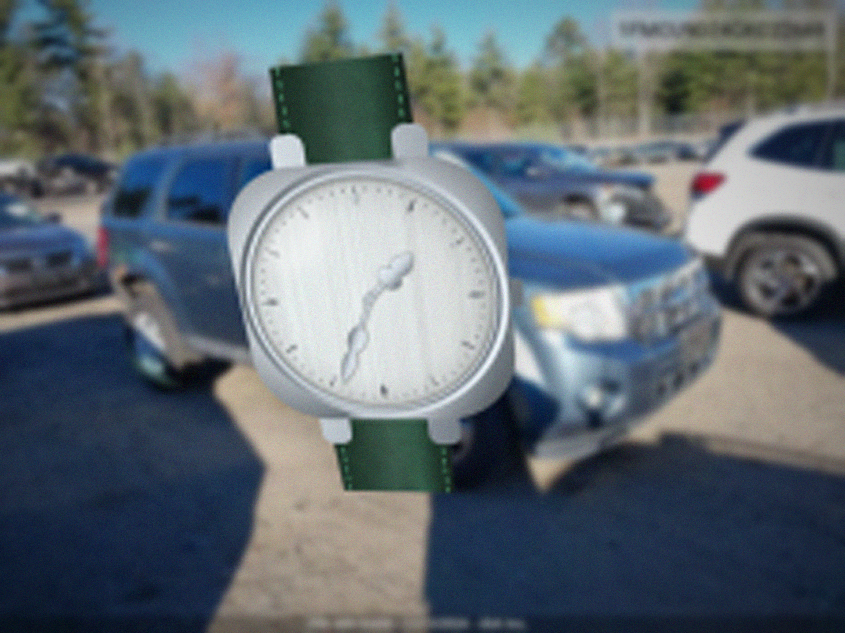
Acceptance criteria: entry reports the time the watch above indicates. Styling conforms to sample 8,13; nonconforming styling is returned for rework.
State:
1,34
